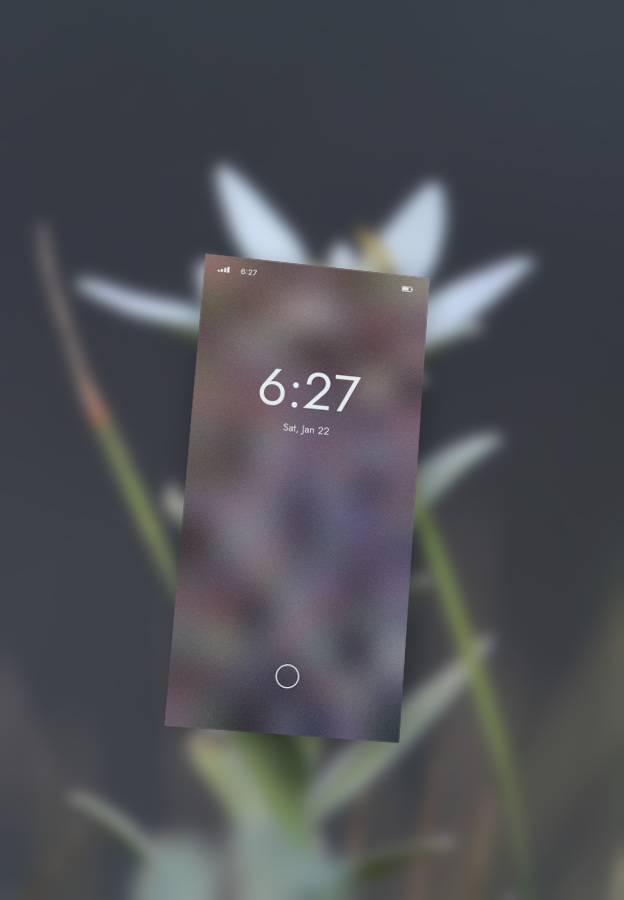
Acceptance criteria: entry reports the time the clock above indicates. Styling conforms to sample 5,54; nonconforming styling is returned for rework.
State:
6,27
